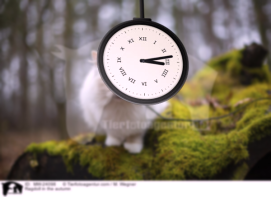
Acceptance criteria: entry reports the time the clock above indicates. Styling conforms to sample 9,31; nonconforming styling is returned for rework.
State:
3,13
